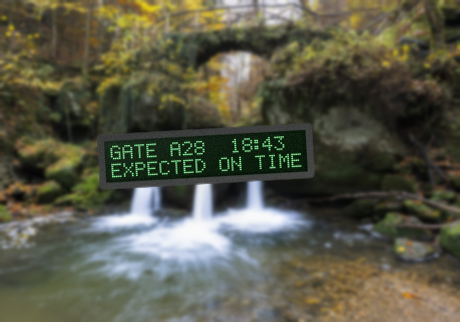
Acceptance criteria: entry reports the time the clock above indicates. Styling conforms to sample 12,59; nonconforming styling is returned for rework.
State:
18,43
